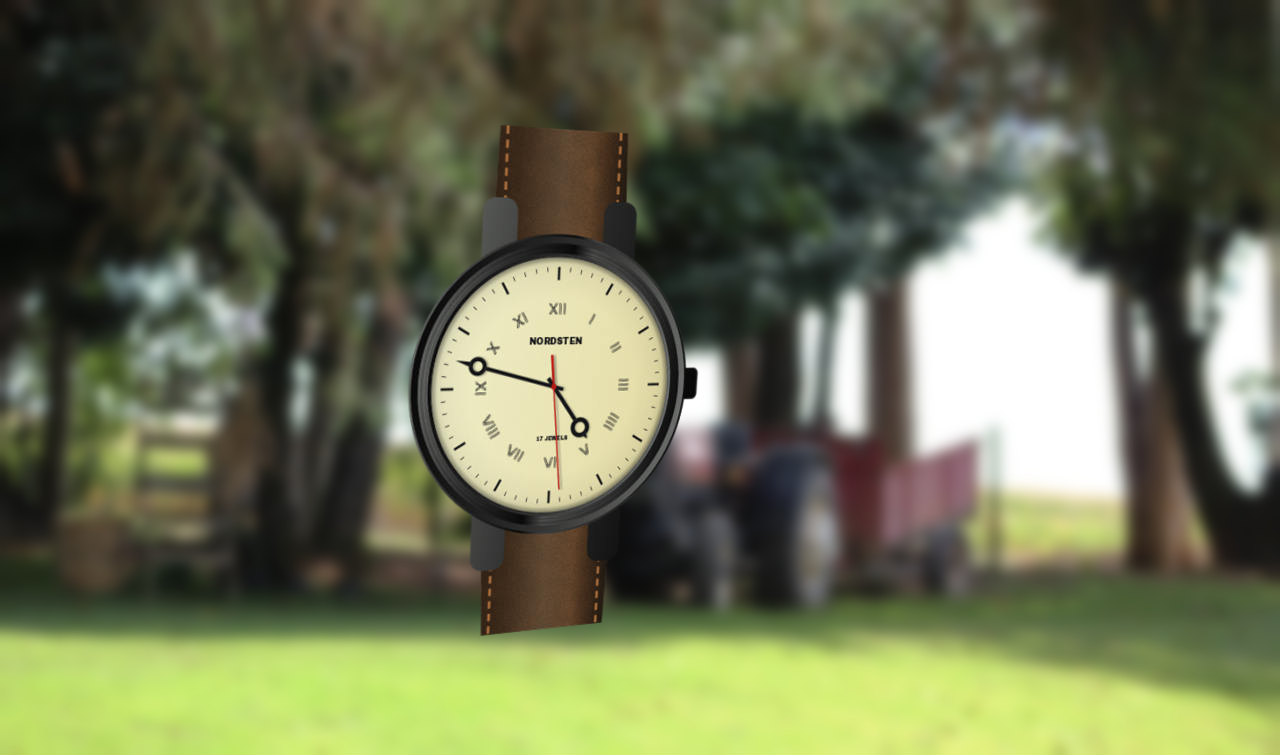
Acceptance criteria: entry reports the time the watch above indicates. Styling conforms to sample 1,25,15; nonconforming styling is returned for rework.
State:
4,47,29
